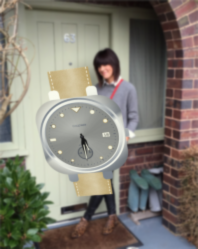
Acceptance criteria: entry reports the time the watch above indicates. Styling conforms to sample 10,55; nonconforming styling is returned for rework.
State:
5,30
